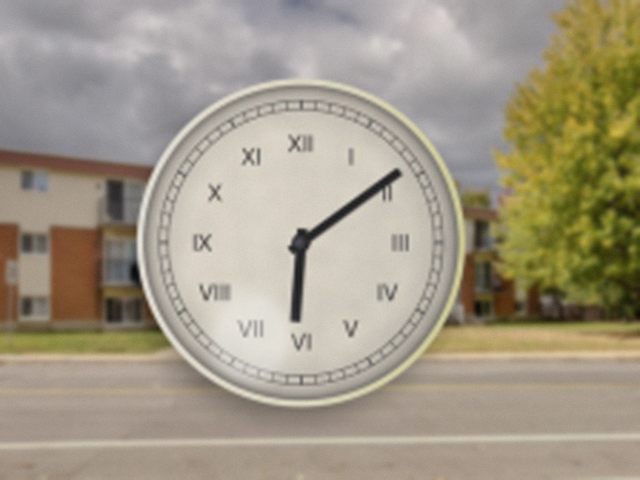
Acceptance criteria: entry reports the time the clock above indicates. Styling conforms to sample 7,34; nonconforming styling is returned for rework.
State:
6,09
